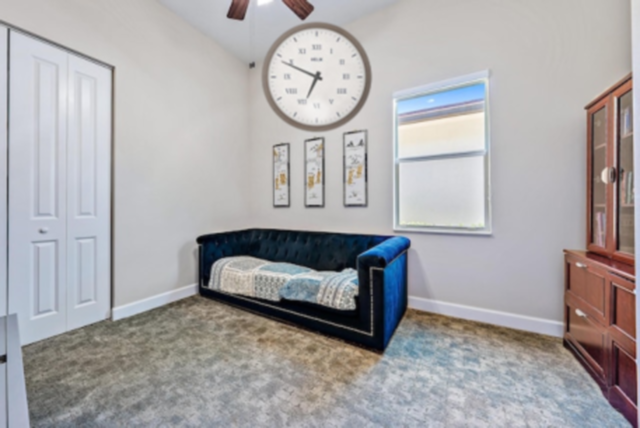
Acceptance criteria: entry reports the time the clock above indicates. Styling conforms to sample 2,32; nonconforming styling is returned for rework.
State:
6,49
